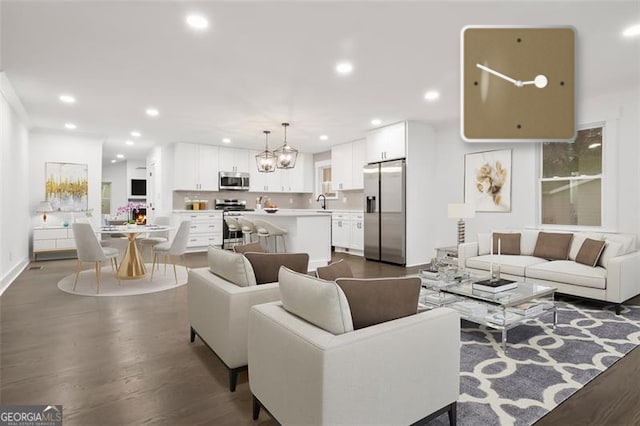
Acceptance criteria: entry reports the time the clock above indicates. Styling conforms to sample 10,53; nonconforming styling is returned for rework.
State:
2,49
